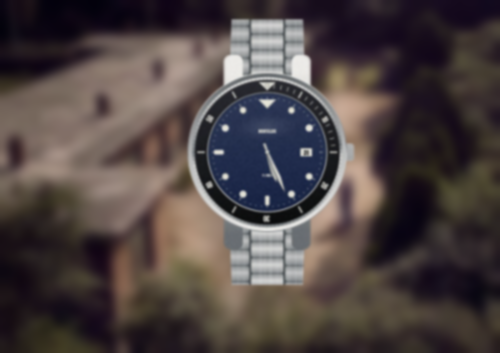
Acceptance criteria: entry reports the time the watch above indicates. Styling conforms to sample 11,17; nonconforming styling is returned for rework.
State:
5,26
